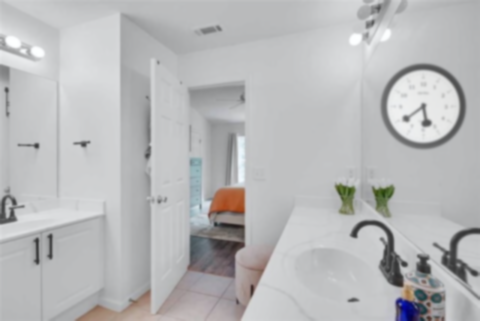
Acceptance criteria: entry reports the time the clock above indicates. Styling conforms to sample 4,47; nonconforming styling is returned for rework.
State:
5,39
